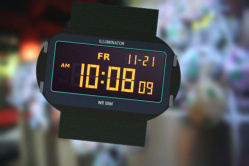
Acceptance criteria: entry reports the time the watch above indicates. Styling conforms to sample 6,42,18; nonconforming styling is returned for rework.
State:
10,08,09
